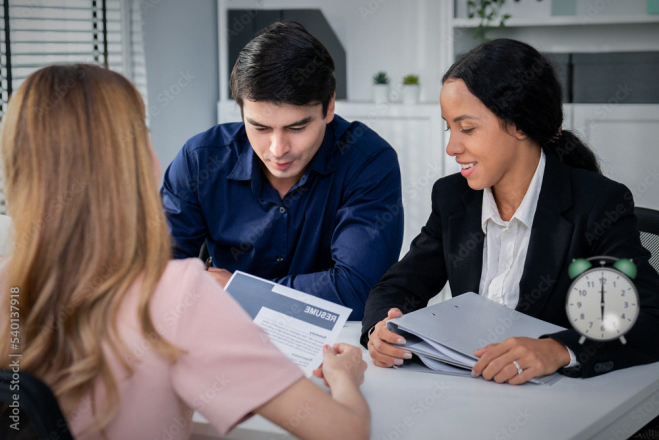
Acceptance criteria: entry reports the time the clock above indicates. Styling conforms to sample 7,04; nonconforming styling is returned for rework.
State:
6,00
